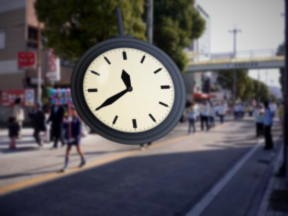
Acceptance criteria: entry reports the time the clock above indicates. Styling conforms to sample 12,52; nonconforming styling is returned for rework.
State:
11,40
